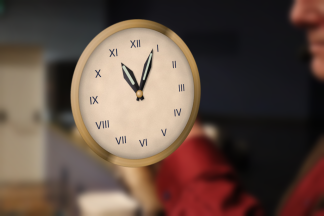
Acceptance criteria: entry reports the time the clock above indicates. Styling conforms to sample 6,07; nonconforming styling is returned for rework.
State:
11,04
